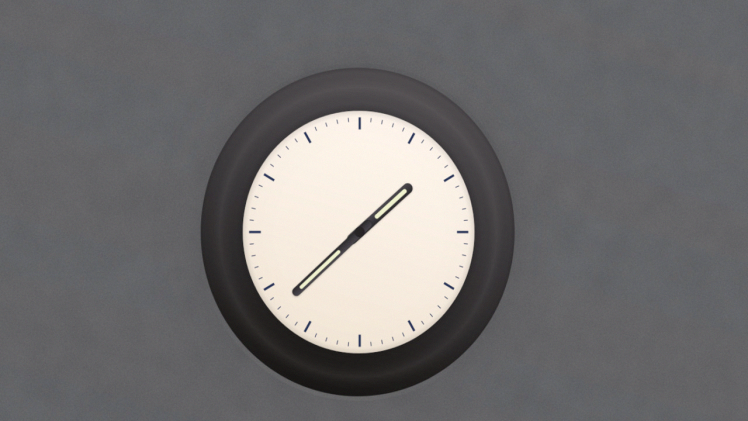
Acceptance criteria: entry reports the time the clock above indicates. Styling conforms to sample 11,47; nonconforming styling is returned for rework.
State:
1,38
